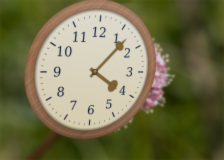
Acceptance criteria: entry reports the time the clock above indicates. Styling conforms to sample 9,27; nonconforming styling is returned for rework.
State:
4,07
